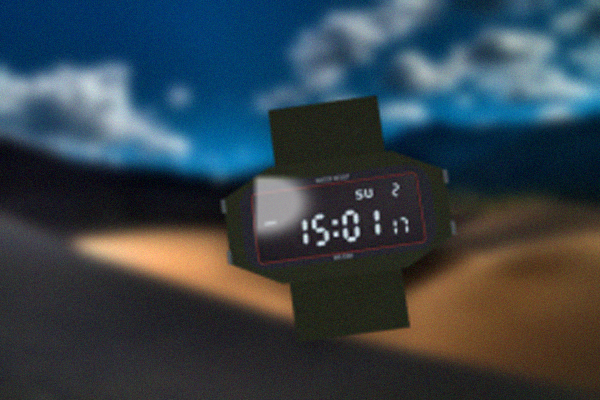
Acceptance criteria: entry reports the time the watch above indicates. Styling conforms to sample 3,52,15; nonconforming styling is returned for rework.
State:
15,01,17
